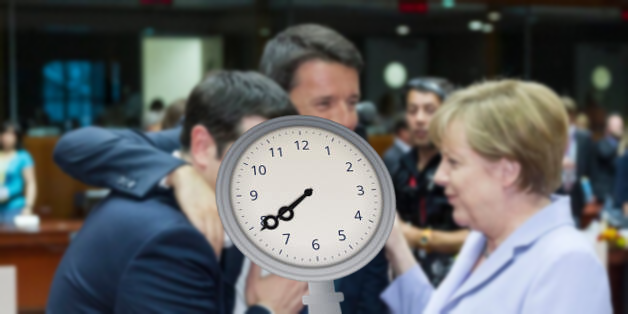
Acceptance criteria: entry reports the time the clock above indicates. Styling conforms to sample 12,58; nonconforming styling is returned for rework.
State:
7,39
